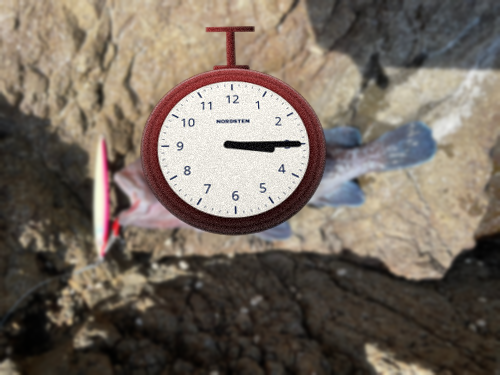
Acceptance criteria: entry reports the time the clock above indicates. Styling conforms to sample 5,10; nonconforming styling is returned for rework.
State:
3,15
